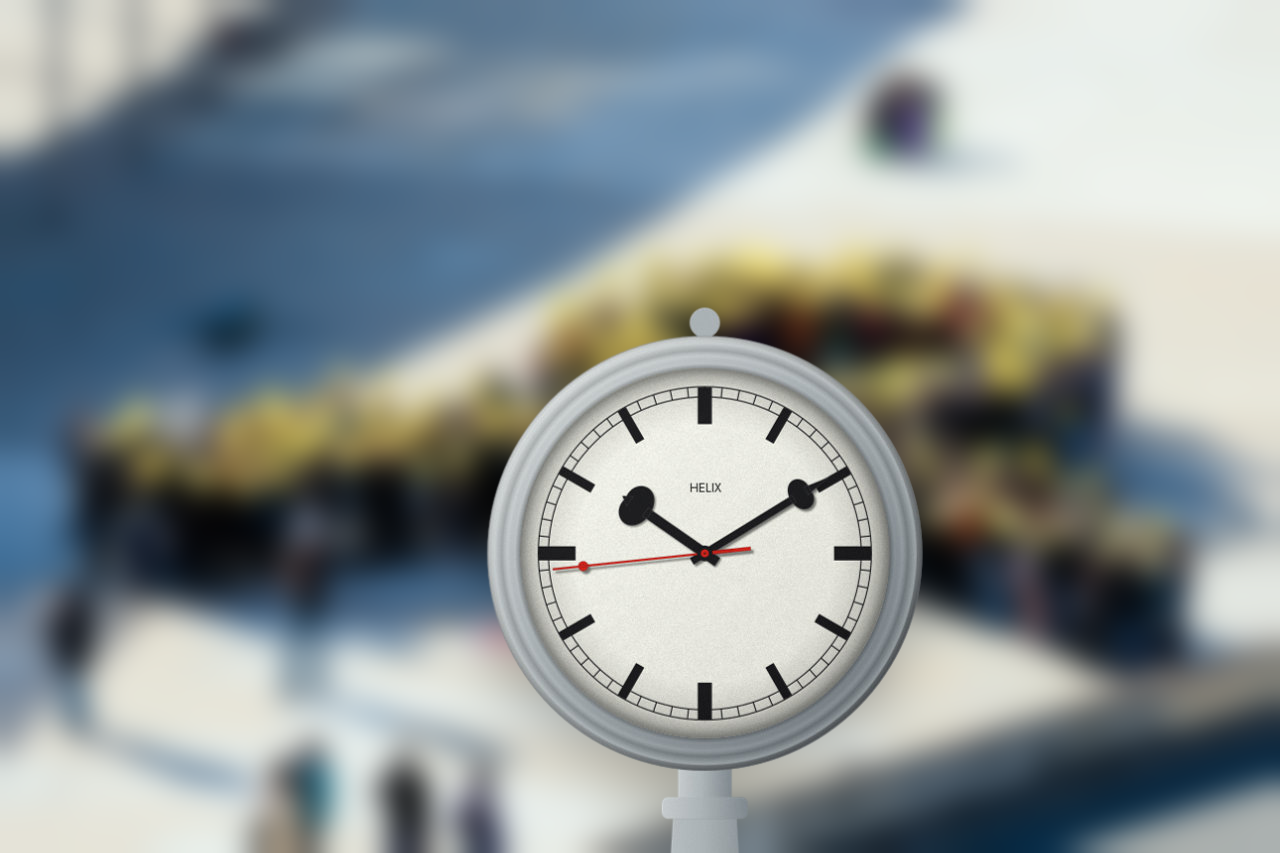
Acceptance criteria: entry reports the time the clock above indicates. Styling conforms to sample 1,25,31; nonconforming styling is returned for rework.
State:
10,09,44
